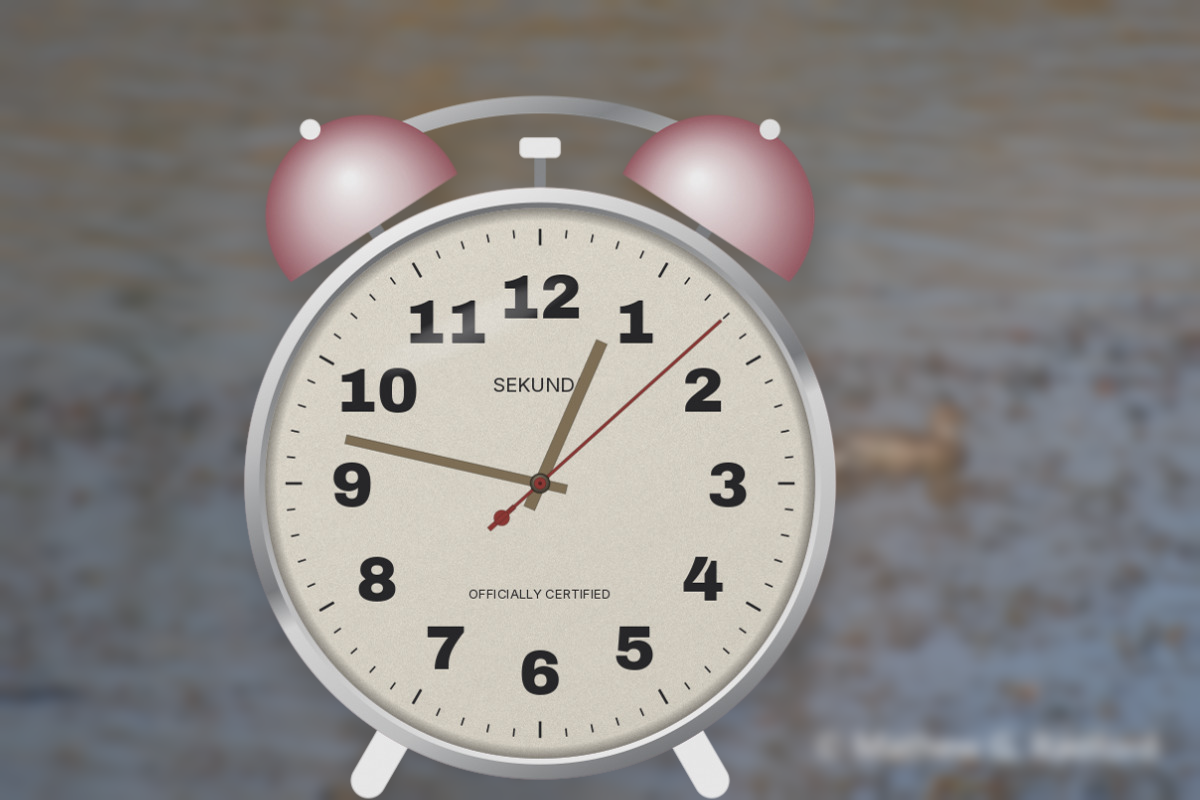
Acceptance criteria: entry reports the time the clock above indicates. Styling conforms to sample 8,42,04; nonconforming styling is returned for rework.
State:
12,47,08
